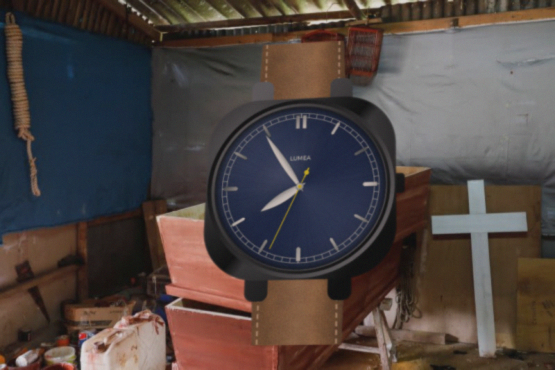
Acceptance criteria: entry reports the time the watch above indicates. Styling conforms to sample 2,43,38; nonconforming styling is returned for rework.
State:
7,54,34
